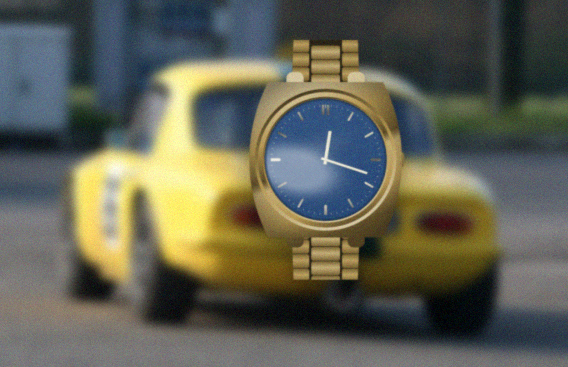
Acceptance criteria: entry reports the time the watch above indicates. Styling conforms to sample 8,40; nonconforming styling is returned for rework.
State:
12,18
